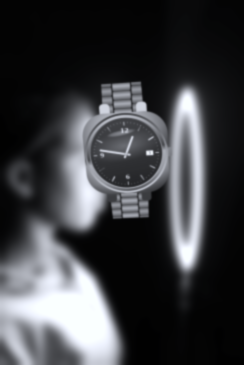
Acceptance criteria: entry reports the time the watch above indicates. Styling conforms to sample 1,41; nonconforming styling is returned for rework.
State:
12,47
